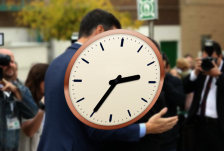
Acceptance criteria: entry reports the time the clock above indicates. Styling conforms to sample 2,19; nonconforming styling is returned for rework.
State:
2,35
